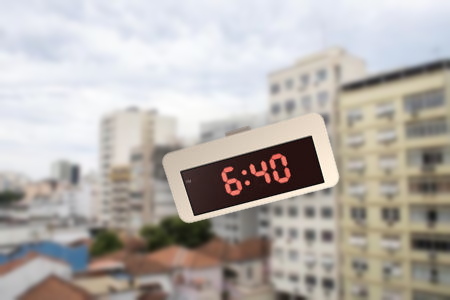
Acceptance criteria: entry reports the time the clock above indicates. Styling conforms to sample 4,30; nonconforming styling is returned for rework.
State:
6,40
